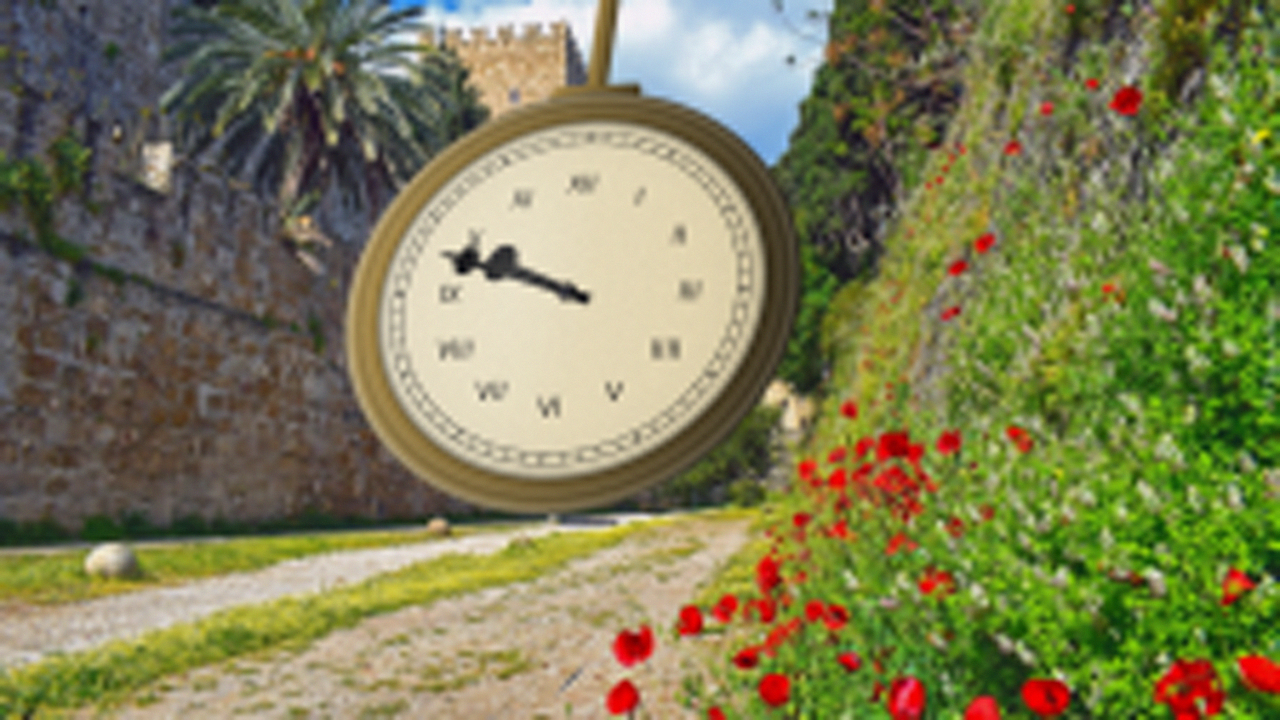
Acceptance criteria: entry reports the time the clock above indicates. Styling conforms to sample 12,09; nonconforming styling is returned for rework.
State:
9,48
